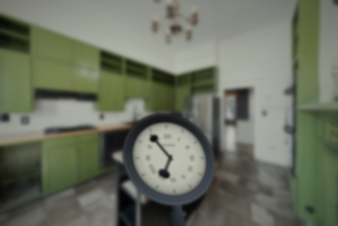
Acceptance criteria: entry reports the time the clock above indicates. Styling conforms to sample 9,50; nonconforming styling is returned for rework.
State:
6,54
